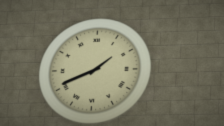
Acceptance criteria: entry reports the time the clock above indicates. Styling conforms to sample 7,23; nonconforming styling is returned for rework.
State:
1,41
